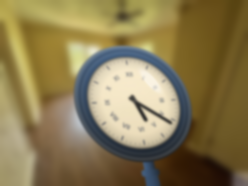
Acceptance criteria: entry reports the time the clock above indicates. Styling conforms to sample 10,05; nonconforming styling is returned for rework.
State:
5,21
